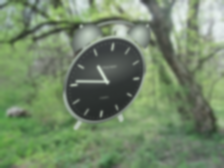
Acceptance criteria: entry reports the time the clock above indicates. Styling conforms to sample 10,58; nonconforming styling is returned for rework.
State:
10,46
